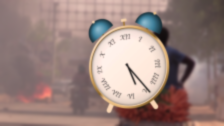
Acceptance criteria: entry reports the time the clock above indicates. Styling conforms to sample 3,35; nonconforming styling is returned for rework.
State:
5,24
